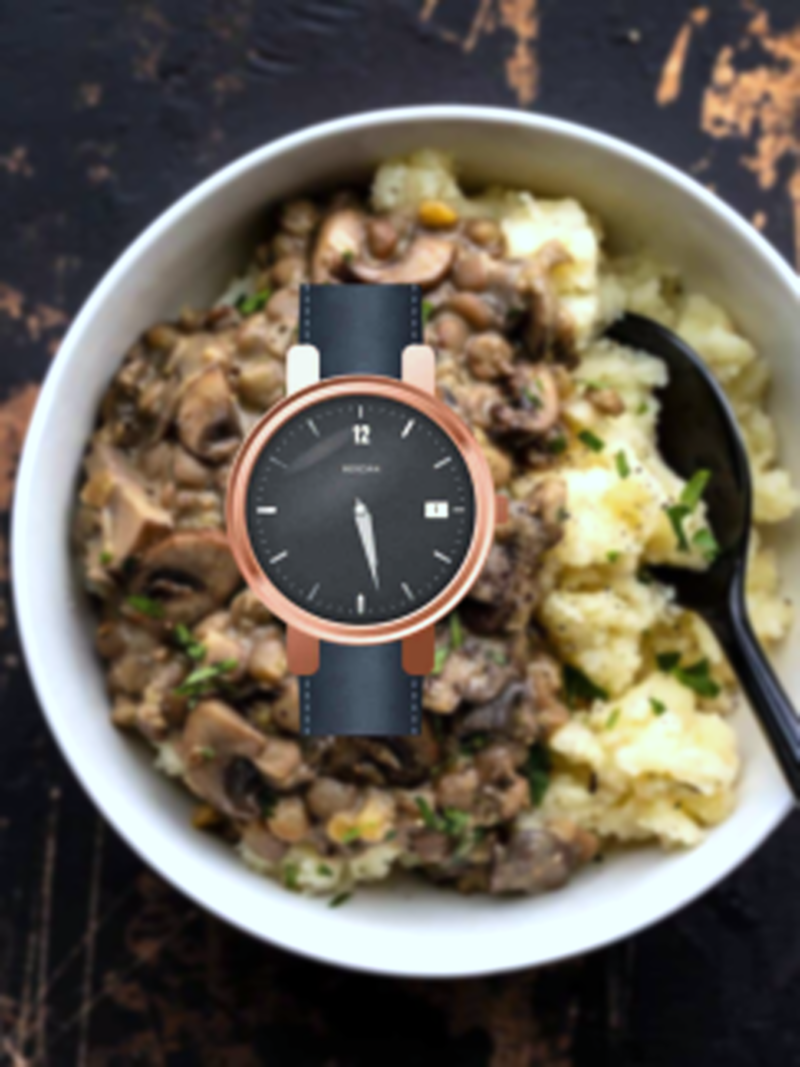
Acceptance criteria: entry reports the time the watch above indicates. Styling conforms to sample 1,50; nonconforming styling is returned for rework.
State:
5,28
